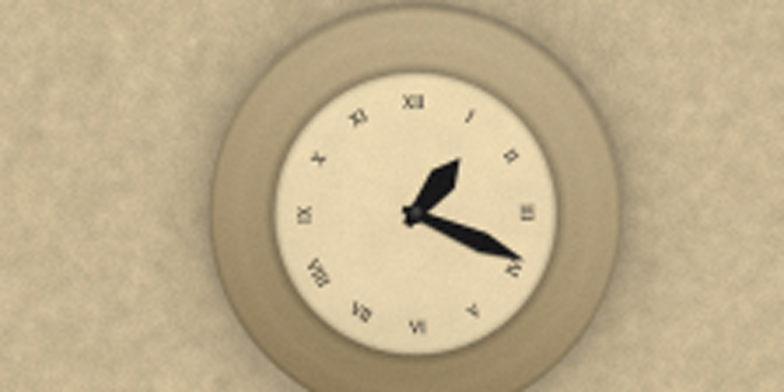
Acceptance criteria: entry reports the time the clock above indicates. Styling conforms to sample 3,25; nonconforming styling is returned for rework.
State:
1,19
